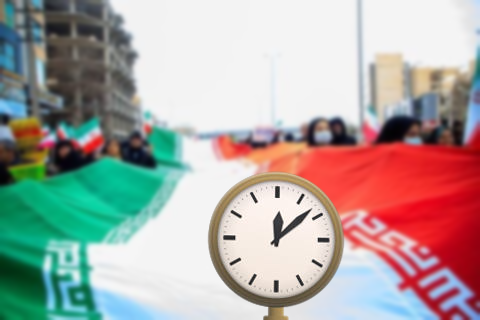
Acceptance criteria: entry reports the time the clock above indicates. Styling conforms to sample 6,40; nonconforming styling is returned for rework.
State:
12,08
